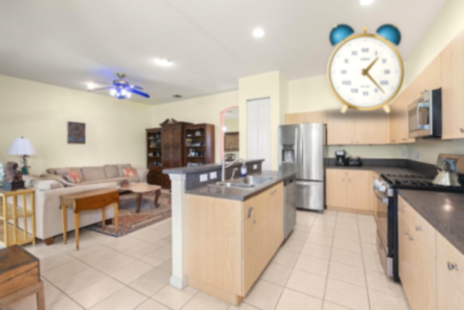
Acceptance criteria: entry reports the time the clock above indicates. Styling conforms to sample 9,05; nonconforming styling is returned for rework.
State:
1,23
